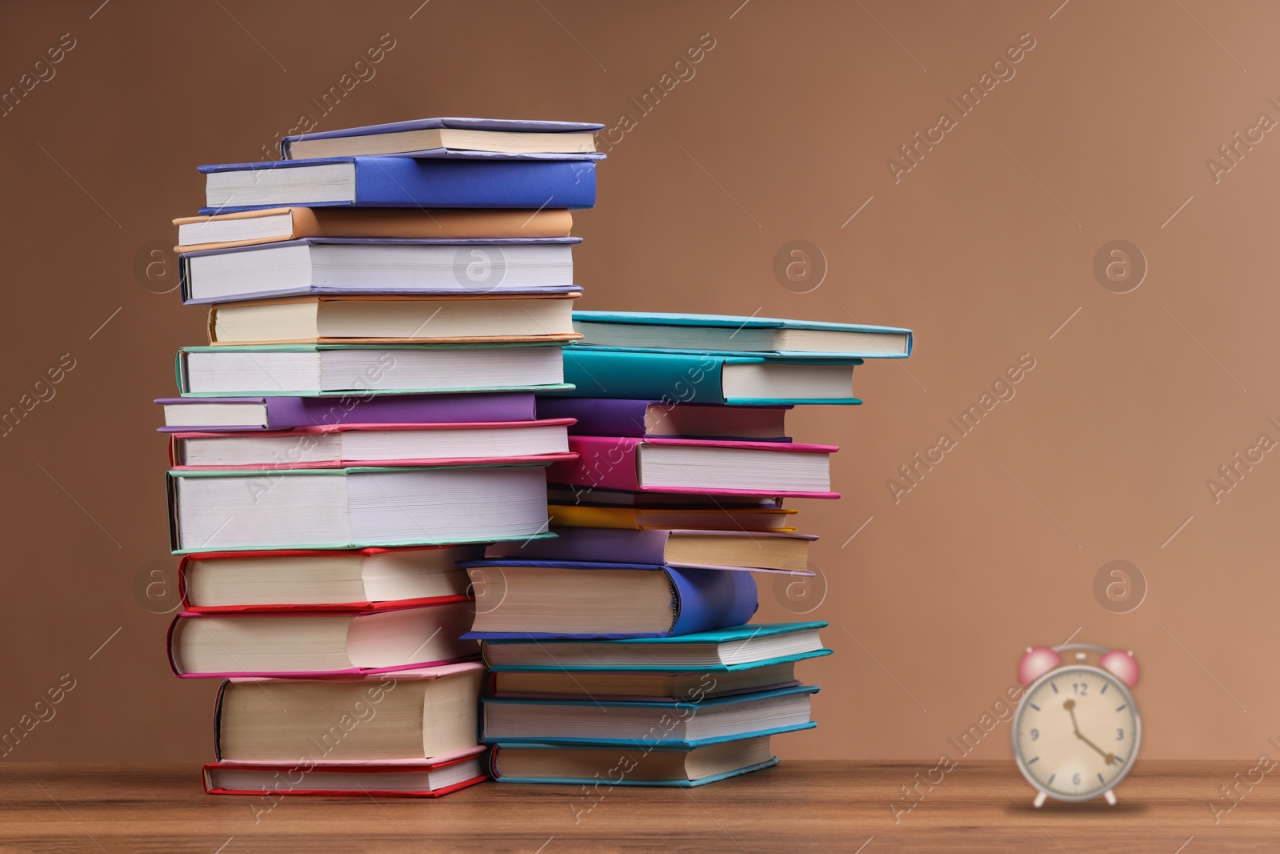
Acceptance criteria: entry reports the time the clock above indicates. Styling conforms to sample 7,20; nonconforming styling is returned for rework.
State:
11,21
